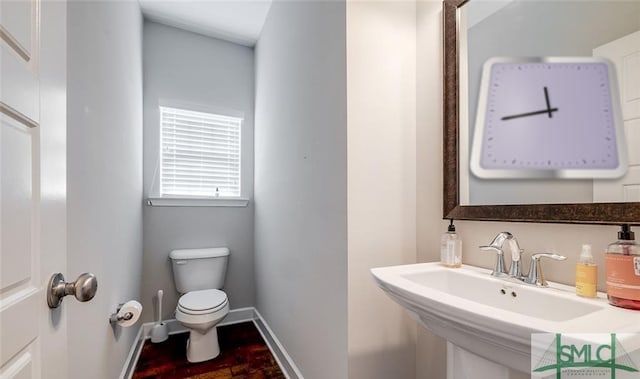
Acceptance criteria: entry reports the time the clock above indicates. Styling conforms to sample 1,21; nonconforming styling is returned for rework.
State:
11,43
